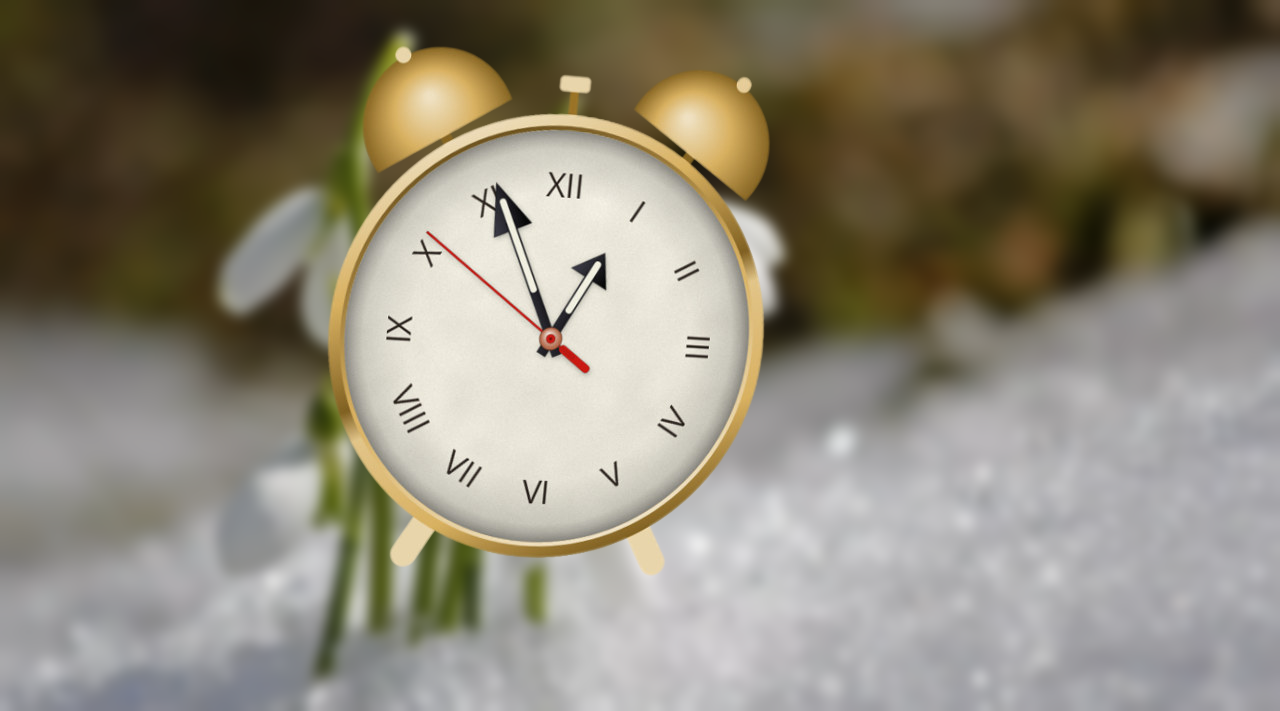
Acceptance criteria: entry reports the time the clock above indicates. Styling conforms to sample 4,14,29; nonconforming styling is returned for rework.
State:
12,55,51
